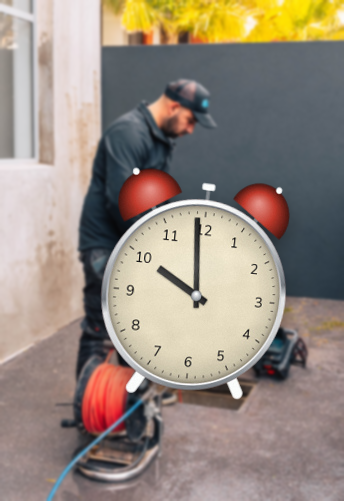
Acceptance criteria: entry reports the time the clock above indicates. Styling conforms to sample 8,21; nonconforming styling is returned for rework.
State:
9,59
